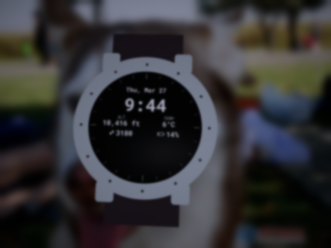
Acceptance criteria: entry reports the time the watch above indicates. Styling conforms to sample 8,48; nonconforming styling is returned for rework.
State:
9,44
